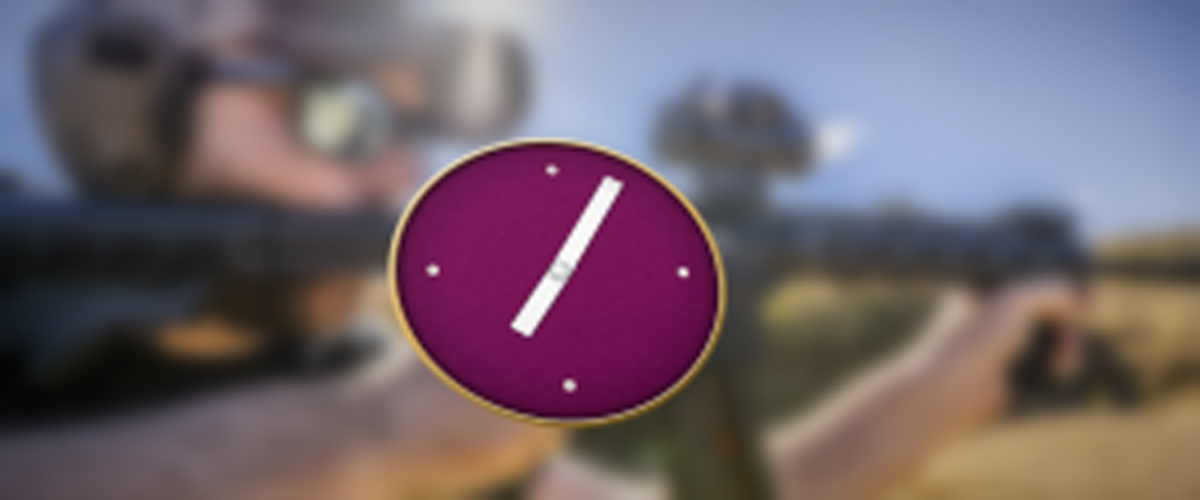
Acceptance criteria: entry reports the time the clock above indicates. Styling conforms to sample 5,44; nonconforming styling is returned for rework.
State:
7,05
